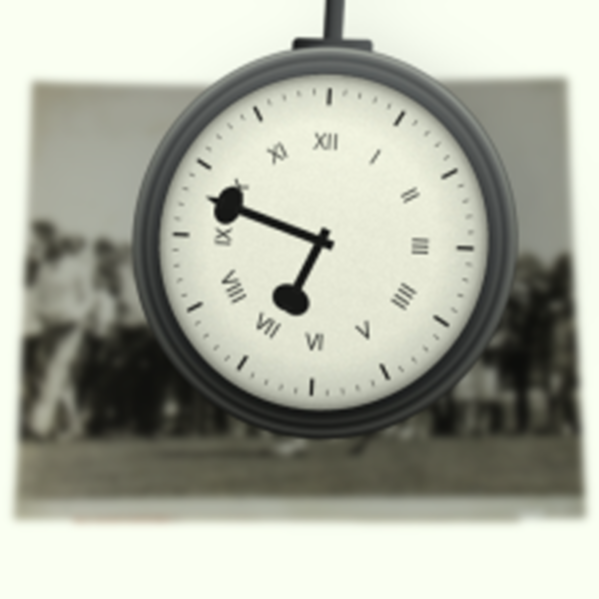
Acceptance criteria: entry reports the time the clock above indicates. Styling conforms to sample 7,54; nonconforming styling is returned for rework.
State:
6,48
